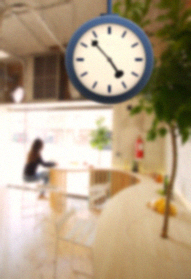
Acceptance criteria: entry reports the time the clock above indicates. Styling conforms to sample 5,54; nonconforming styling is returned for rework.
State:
4,53
